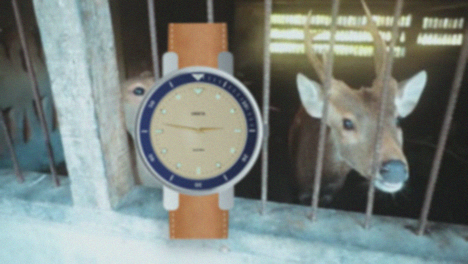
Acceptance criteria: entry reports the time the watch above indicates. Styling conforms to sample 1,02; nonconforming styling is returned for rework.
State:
2,47
